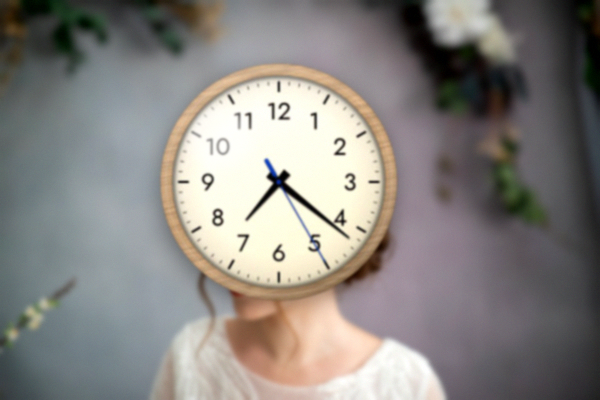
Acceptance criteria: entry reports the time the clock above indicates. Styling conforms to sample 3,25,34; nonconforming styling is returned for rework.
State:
7,21,25
